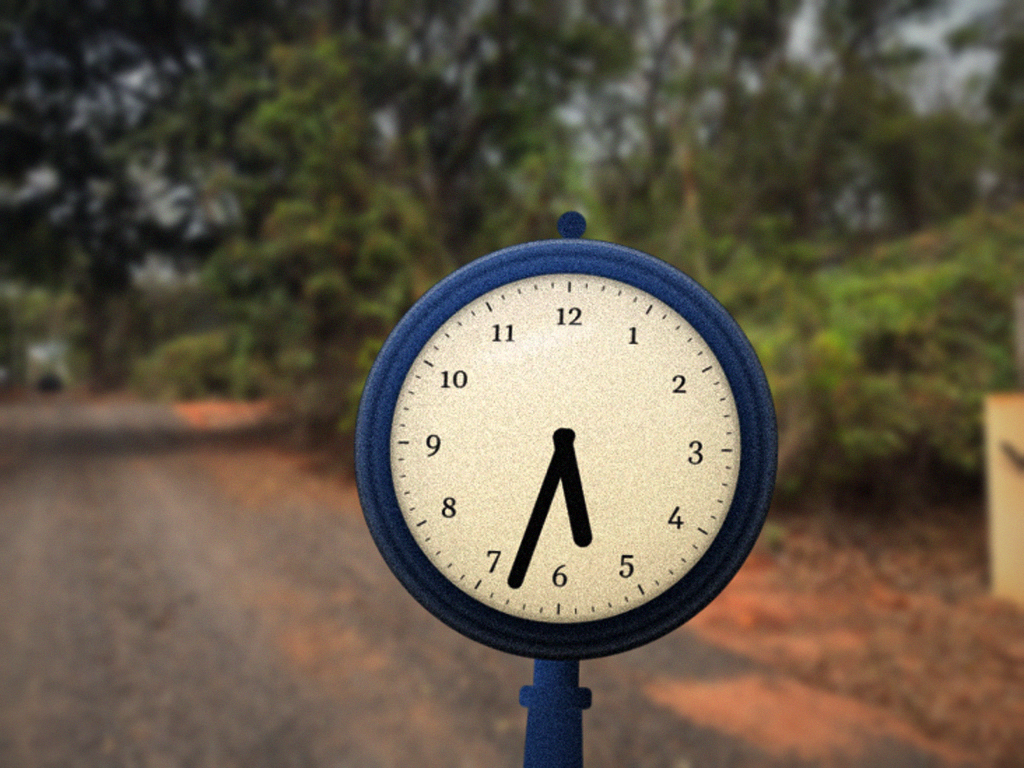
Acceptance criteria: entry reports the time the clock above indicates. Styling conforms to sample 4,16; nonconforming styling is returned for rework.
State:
5,33
